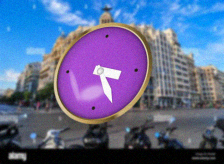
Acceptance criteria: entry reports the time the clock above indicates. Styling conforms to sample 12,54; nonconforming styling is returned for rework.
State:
3,25
